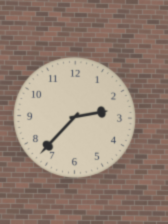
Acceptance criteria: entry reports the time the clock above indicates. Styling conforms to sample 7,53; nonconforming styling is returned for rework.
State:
2,37
